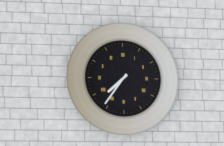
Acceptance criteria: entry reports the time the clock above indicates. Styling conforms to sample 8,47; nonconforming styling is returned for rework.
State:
7,36
